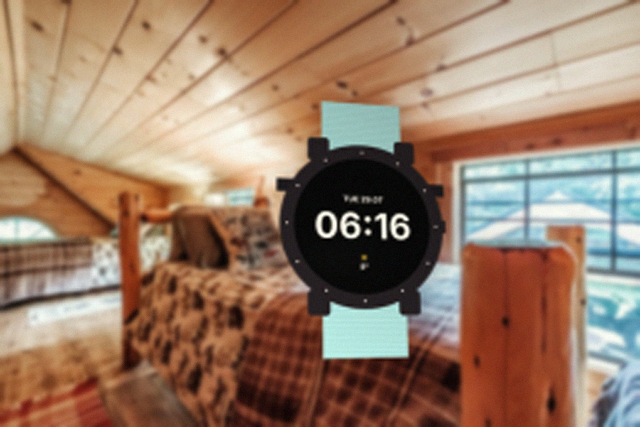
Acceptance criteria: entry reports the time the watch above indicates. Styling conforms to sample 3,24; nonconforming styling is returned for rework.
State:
6,16
